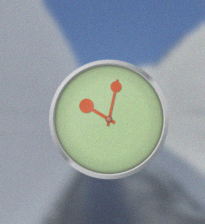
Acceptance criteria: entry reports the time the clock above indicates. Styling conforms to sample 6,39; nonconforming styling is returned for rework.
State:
10,02
